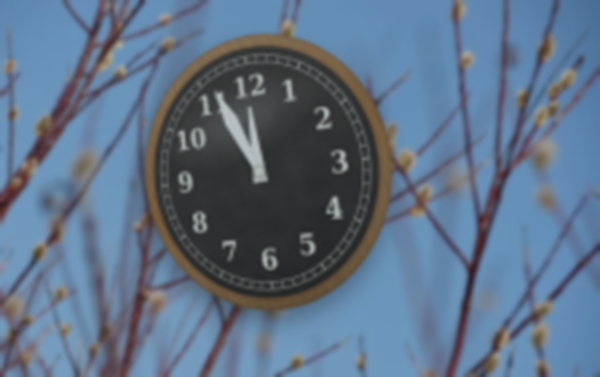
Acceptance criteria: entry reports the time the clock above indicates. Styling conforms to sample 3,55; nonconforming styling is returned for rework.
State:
11,56
